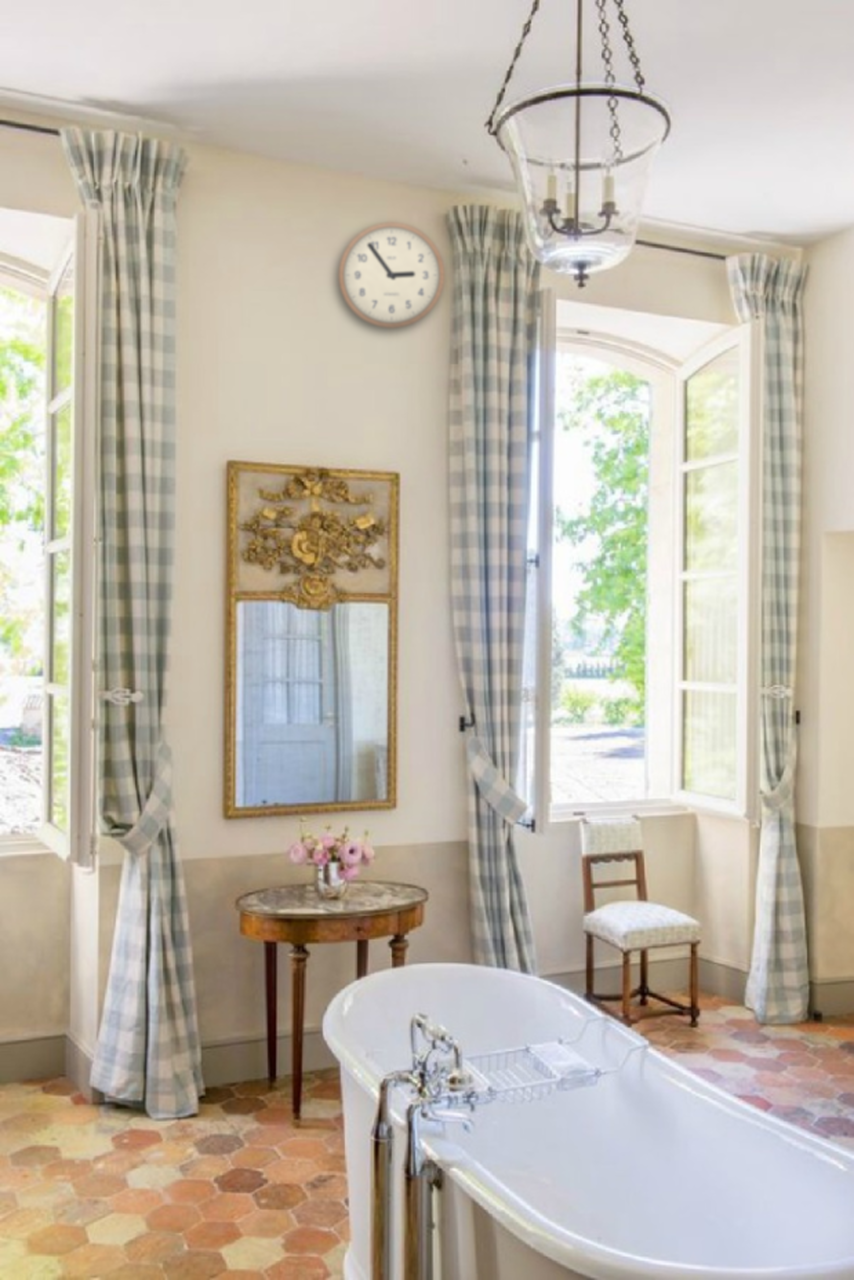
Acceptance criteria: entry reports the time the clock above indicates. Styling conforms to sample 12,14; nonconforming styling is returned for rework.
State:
2,54
